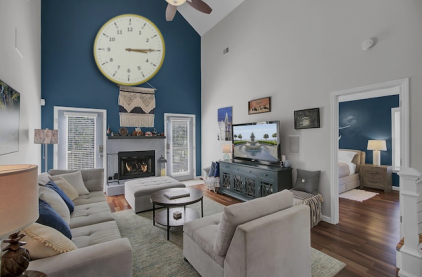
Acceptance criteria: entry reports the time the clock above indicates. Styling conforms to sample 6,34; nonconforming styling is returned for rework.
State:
3,15
